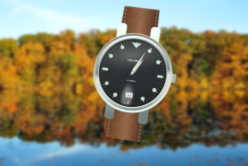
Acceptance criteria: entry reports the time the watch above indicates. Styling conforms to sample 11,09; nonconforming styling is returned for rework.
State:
1,04
